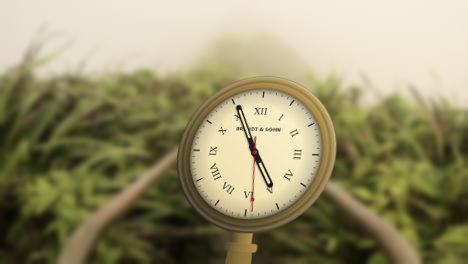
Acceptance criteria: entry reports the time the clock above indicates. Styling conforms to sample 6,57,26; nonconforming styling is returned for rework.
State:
4,55,29
